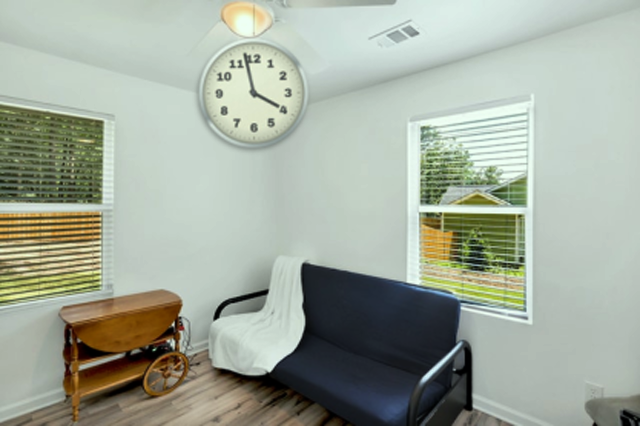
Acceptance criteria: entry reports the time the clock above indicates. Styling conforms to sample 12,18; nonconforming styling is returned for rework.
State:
3,58
